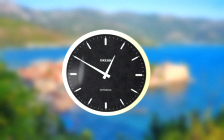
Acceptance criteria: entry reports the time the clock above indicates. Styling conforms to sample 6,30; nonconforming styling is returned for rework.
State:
12,50
